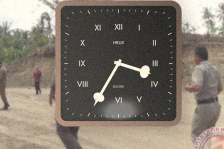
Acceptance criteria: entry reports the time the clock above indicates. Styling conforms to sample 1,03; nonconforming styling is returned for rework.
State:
3,35
